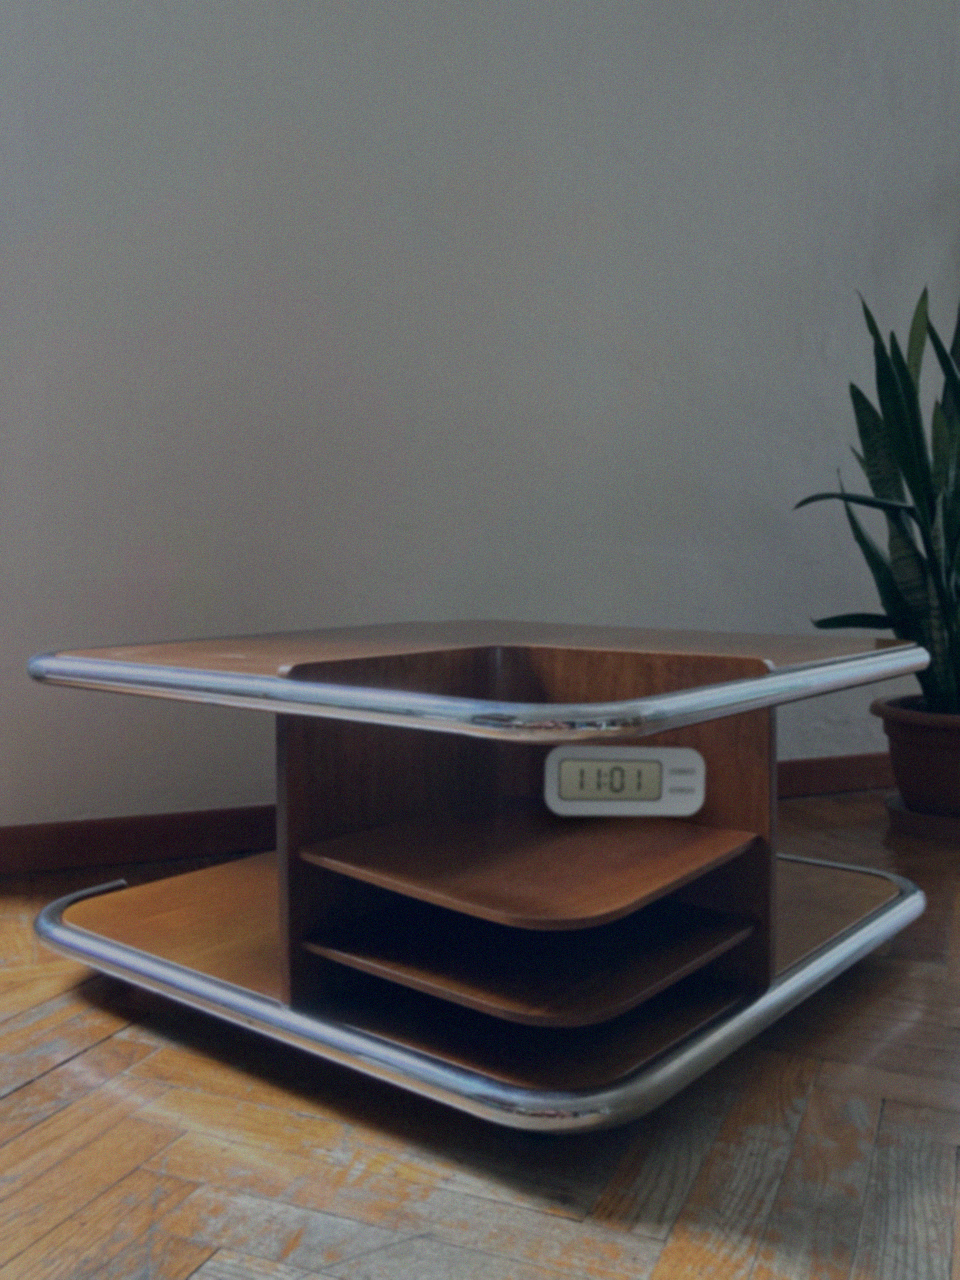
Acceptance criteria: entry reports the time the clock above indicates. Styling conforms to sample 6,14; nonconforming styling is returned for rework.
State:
11,01
